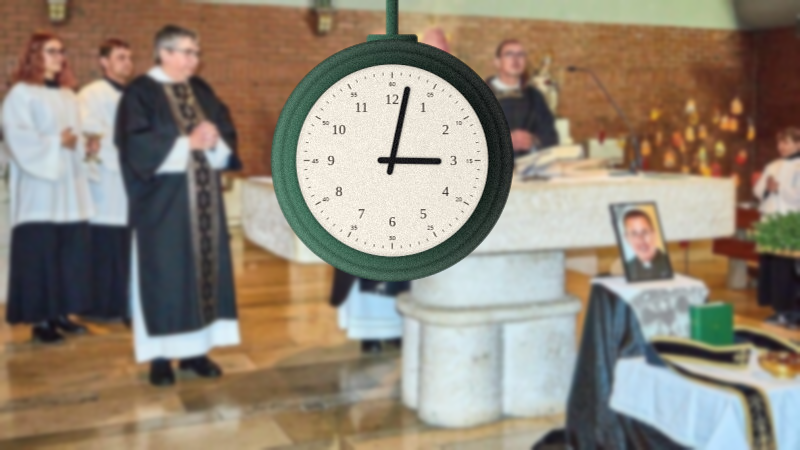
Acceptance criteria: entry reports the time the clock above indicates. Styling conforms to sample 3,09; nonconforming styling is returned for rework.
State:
3,02
